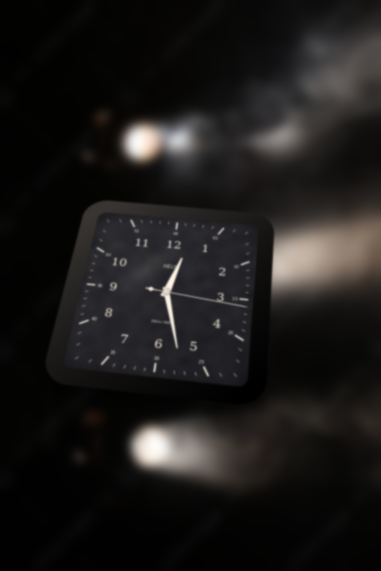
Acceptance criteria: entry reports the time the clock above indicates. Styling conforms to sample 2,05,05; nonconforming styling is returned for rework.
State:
12,27,16
